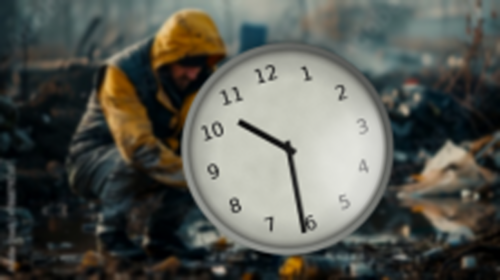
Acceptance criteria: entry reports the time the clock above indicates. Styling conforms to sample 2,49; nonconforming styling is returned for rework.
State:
10,31
